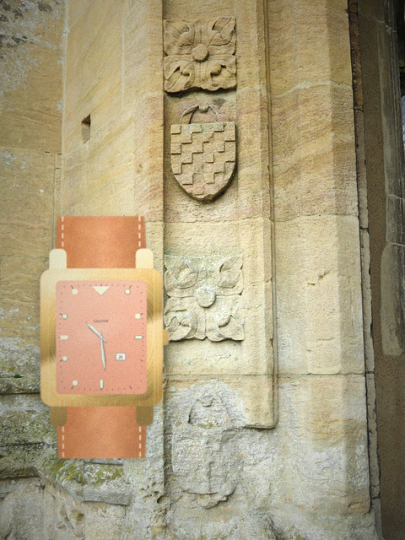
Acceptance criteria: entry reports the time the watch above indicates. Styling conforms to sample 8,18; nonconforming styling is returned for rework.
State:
10,29
